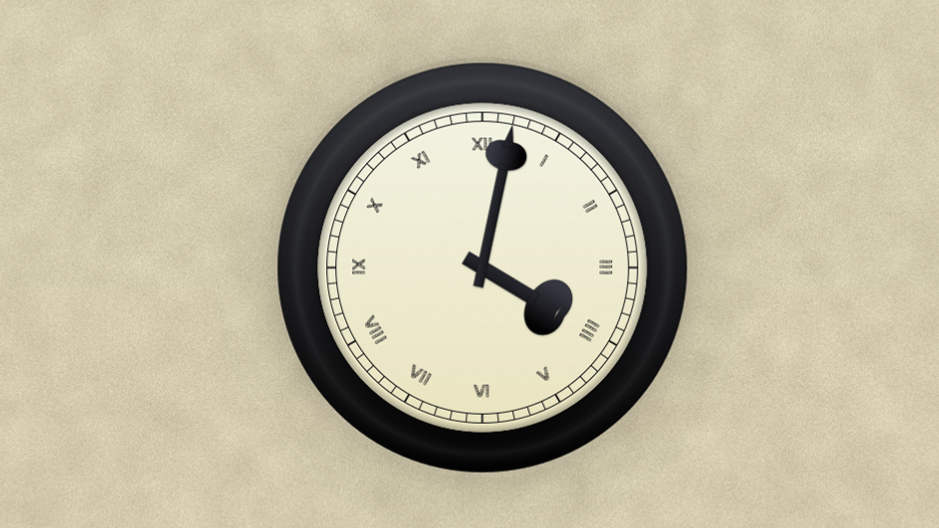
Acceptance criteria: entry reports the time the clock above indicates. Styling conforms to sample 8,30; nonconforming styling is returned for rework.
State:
4,02
